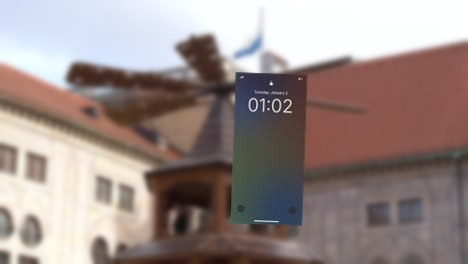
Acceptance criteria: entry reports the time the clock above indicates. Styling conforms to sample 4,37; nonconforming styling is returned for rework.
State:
1,02
